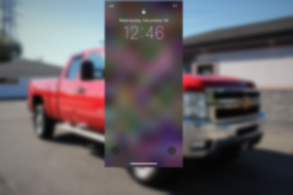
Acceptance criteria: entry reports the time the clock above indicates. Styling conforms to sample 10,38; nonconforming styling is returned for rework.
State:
12,46
